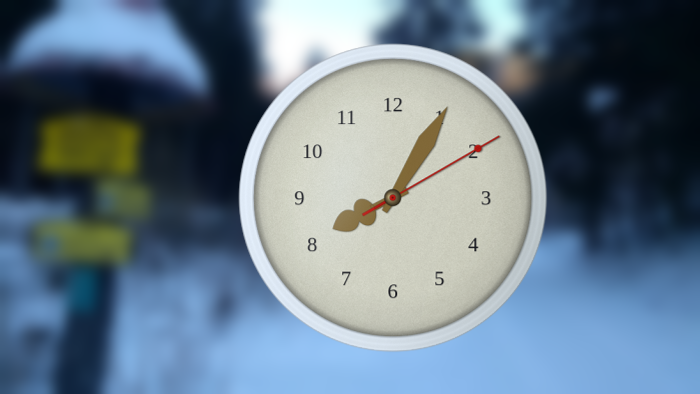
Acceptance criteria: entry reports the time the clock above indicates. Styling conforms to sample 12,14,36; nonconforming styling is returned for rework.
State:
8,05,10
